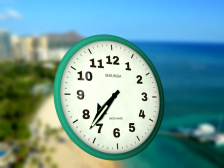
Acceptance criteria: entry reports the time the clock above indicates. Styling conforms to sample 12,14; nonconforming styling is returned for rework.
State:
7,37
